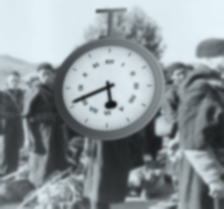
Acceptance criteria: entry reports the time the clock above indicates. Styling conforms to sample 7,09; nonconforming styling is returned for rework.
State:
5,41
